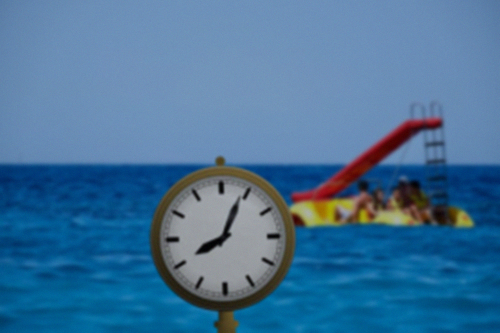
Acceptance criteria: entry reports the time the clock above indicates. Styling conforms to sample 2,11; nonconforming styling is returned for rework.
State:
8,04
